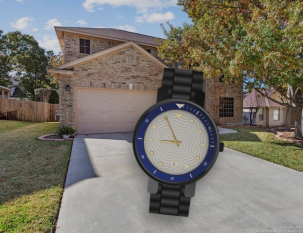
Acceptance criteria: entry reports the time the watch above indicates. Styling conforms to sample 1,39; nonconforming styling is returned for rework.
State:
8,55
